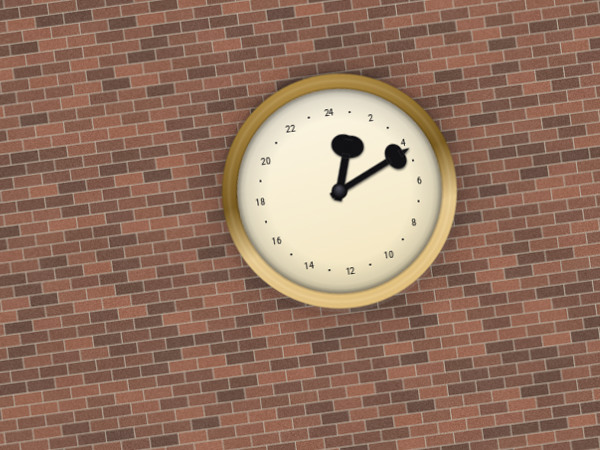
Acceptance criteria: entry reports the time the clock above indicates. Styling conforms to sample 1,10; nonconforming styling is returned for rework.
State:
1,11
